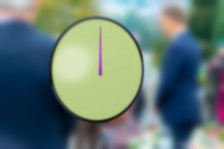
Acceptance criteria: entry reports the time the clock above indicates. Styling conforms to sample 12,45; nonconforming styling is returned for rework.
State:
12,00
